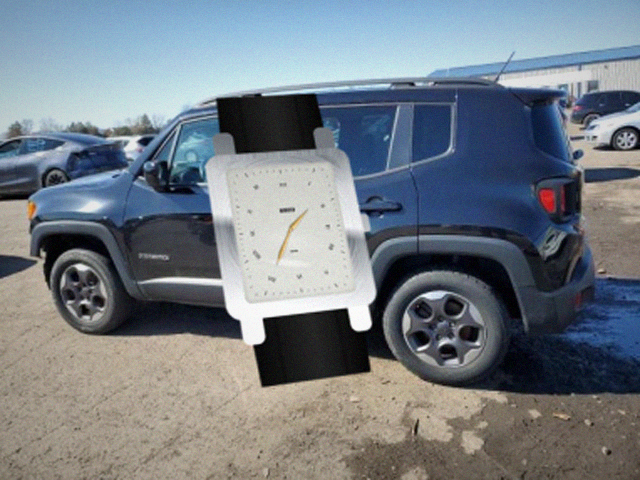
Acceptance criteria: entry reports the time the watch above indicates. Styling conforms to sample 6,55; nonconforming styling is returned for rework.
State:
1,35
